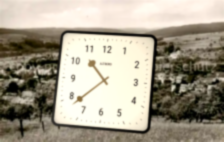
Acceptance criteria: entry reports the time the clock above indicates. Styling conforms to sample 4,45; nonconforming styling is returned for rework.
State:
10,38
